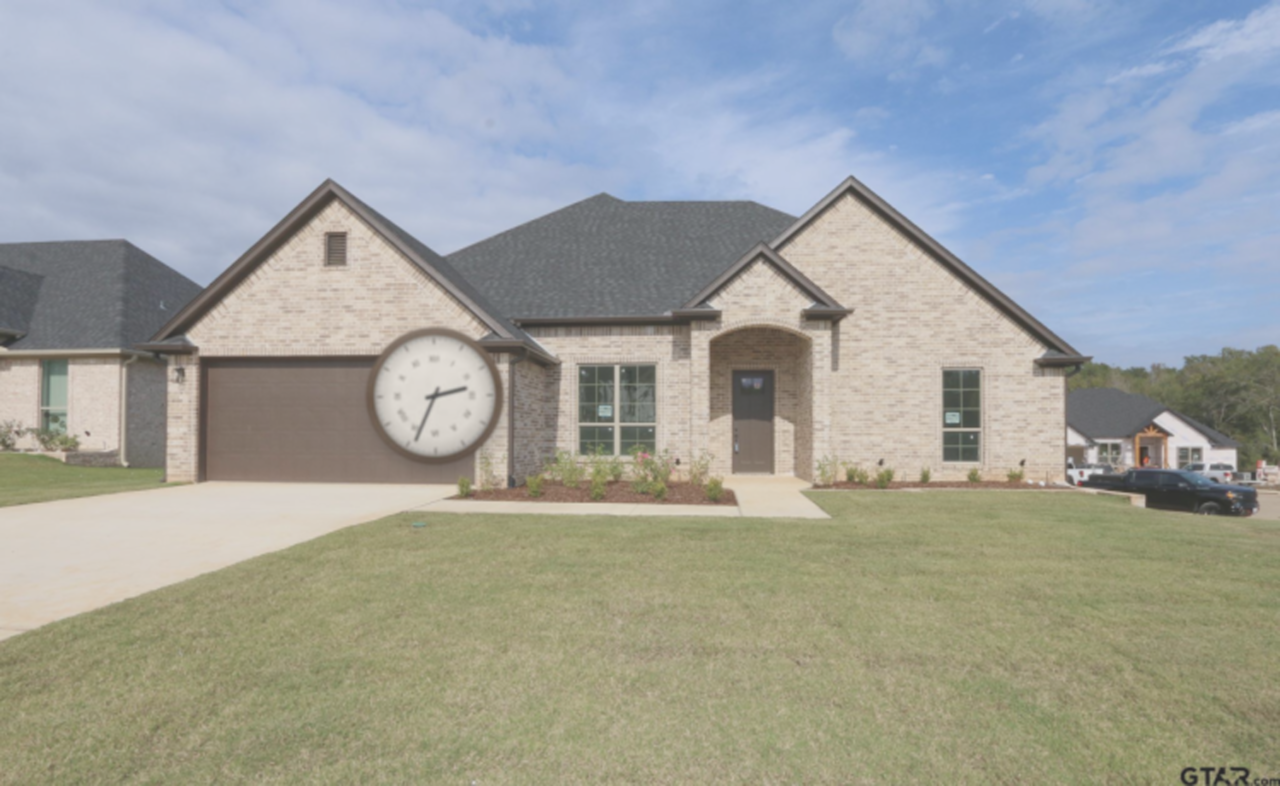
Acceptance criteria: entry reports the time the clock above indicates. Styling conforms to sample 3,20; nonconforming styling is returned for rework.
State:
2,34
